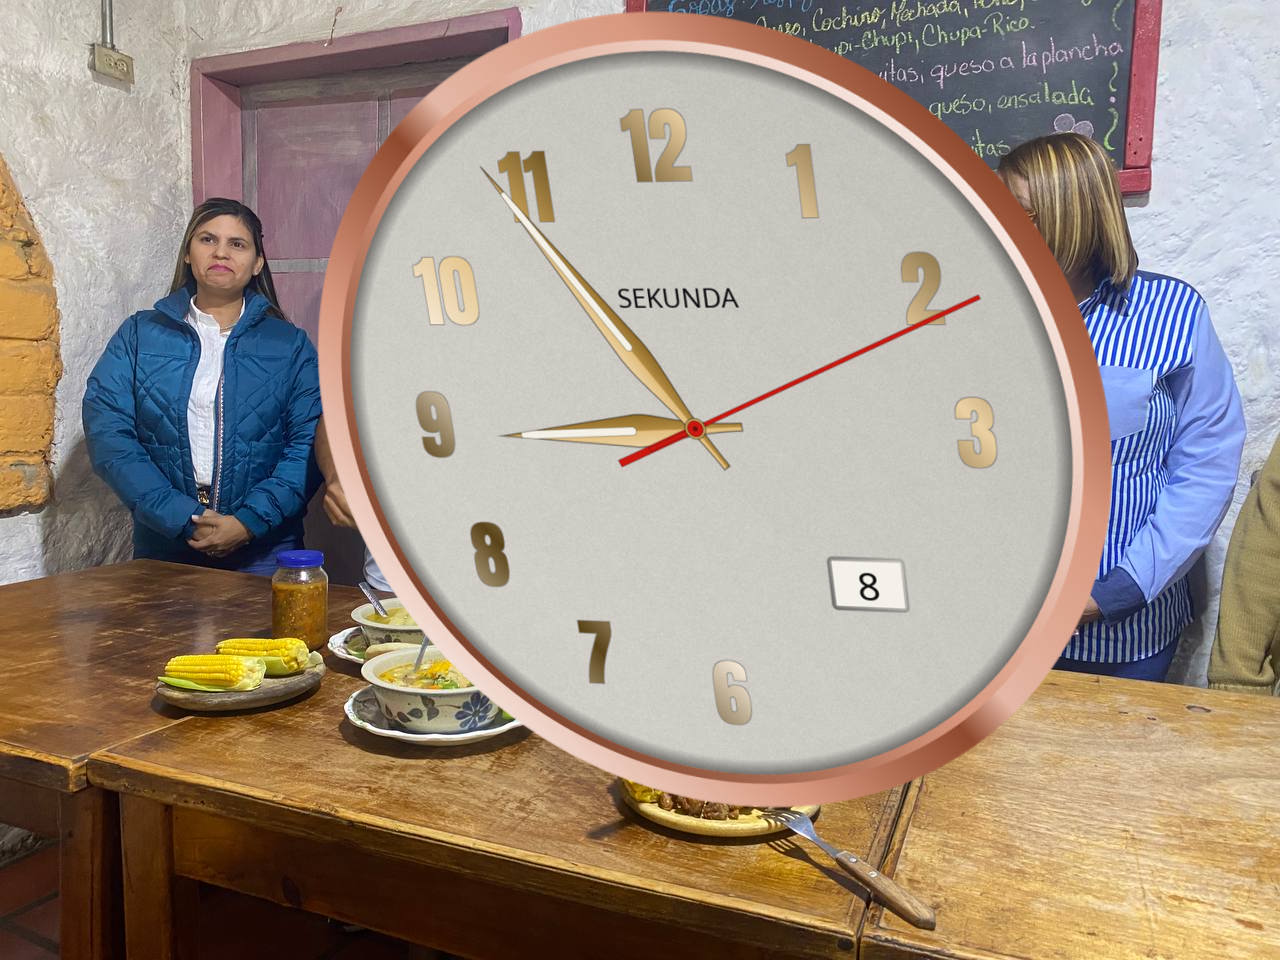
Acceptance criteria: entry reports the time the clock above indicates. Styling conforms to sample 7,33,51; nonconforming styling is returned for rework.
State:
8,54,11
